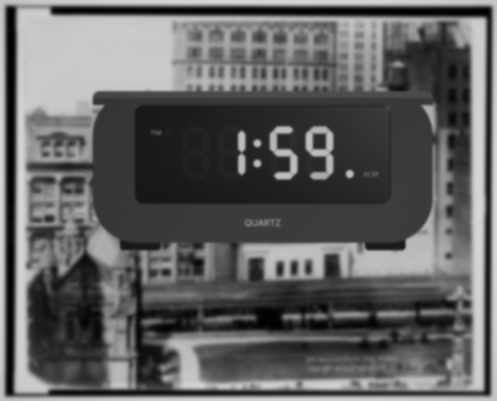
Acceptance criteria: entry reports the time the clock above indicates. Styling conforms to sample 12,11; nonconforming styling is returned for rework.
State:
1,59
